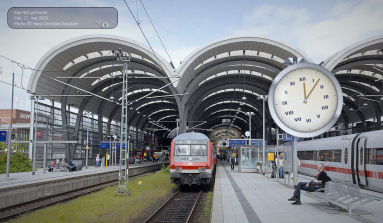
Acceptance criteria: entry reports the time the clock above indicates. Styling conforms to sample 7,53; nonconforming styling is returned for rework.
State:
12,07
